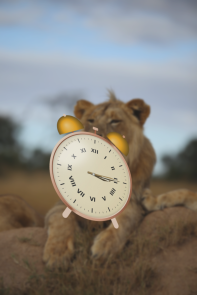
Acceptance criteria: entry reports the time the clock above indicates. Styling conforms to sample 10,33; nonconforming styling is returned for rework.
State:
3,15
